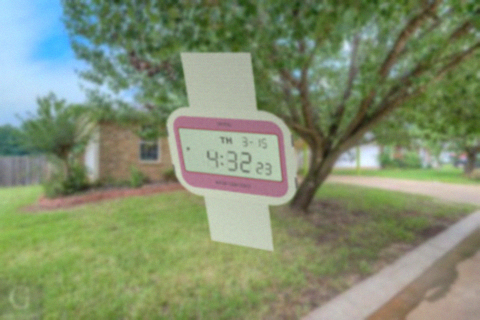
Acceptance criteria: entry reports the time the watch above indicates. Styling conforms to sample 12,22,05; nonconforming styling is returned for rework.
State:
4,32,23
